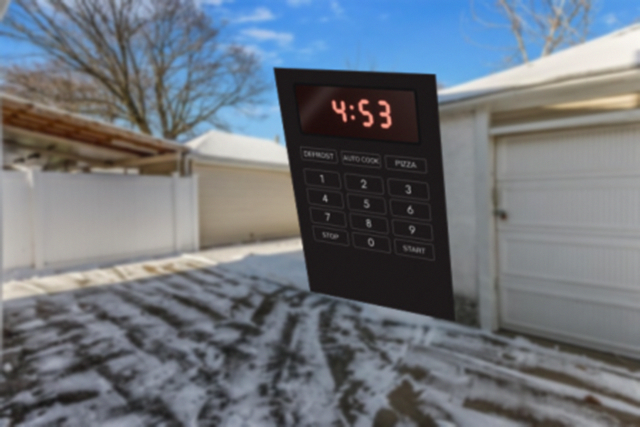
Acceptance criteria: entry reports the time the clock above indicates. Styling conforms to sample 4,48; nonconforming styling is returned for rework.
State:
4,53
